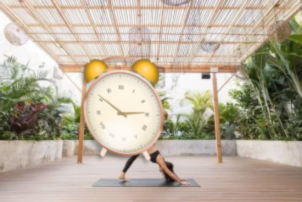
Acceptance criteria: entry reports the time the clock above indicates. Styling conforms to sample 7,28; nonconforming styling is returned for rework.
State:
2,51
